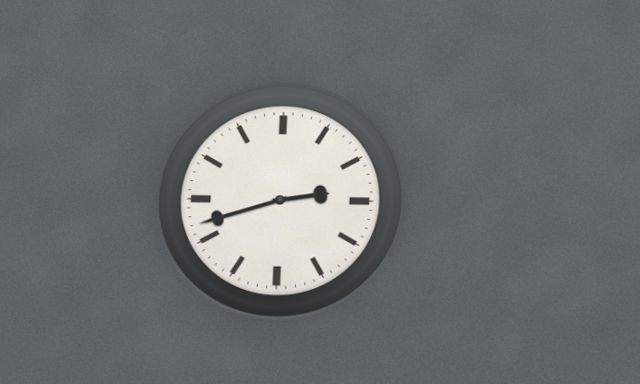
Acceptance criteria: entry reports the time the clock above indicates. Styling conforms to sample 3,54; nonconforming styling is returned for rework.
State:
2,42
